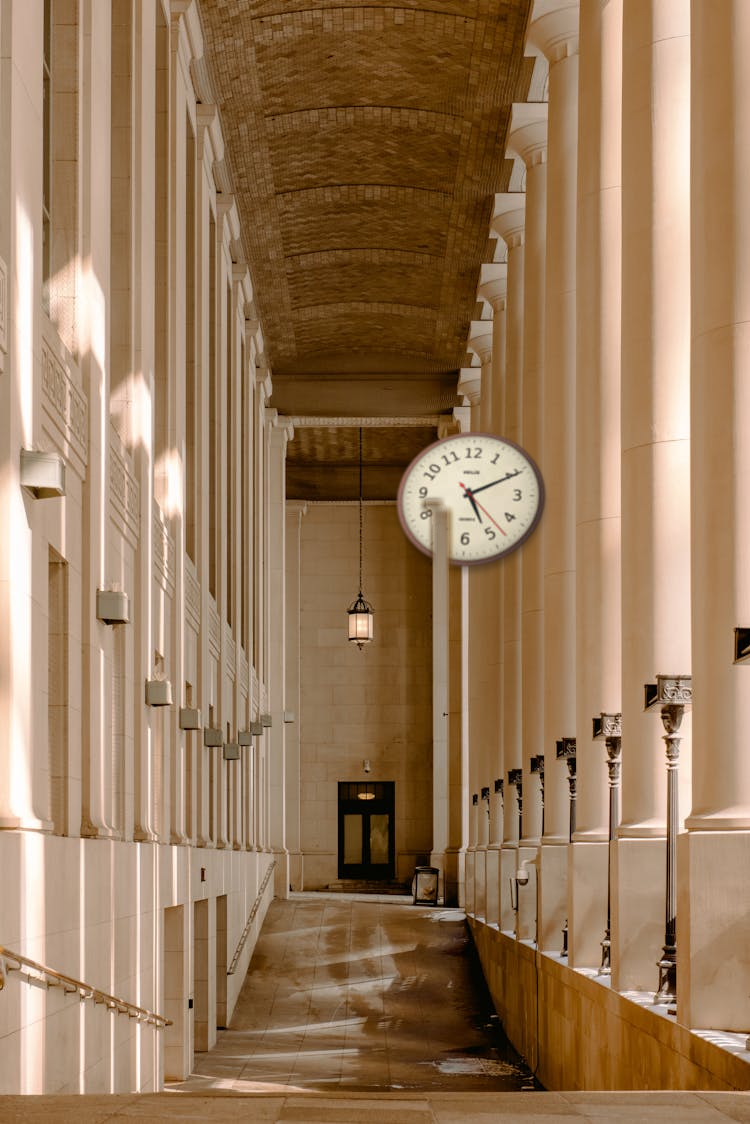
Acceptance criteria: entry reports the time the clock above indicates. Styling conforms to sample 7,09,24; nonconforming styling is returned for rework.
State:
5,10,23
